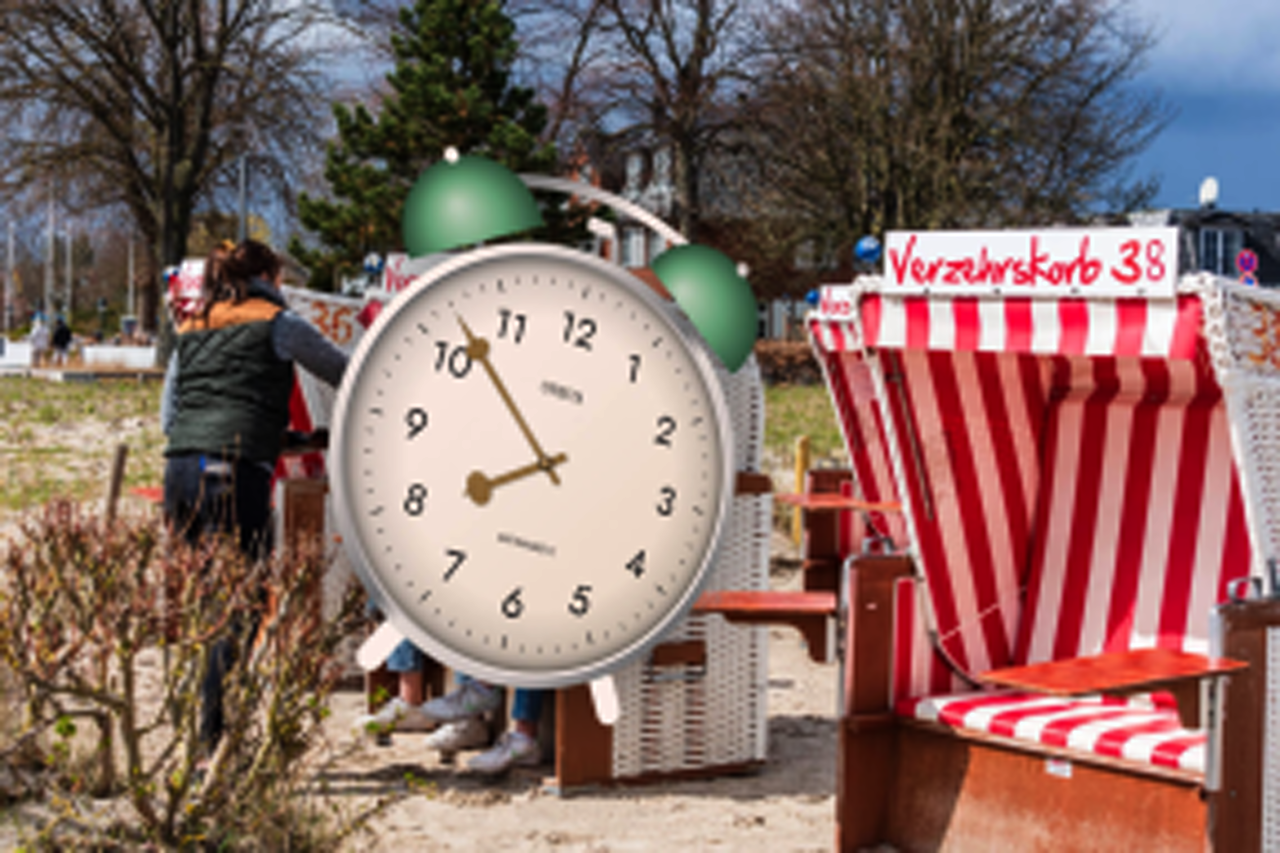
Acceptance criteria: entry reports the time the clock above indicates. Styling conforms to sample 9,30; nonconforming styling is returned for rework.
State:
7,52
